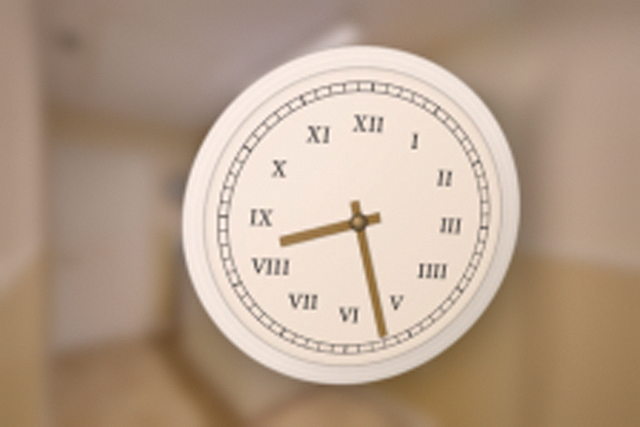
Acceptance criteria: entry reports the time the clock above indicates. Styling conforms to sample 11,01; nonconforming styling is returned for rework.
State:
8,27
